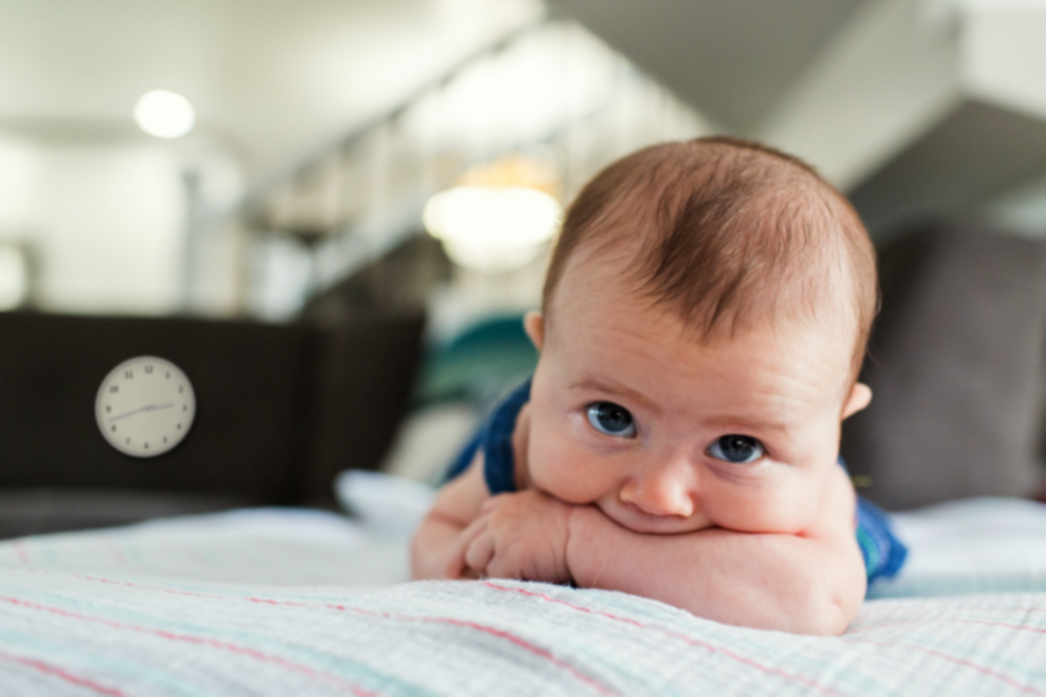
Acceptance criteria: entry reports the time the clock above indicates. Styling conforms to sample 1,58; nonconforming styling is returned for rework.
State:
2,42
